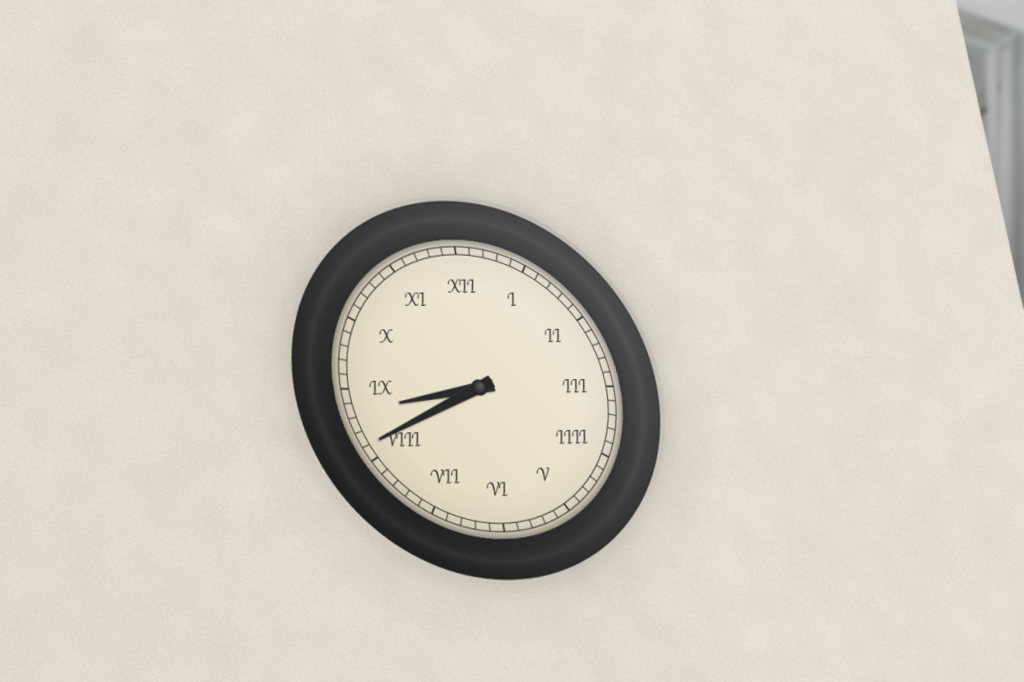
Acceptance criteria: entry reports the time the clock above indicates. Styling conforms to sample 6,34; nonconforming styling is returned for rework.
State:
8,41
